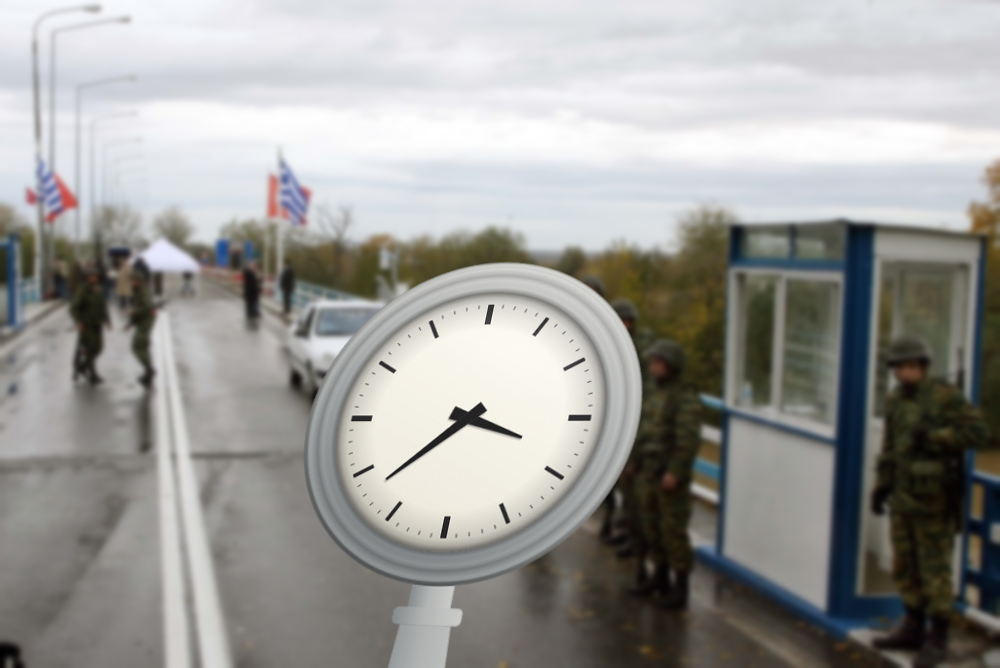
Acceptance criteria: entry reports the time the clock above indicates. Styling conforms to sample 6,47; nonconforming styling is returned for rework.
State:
3,38
